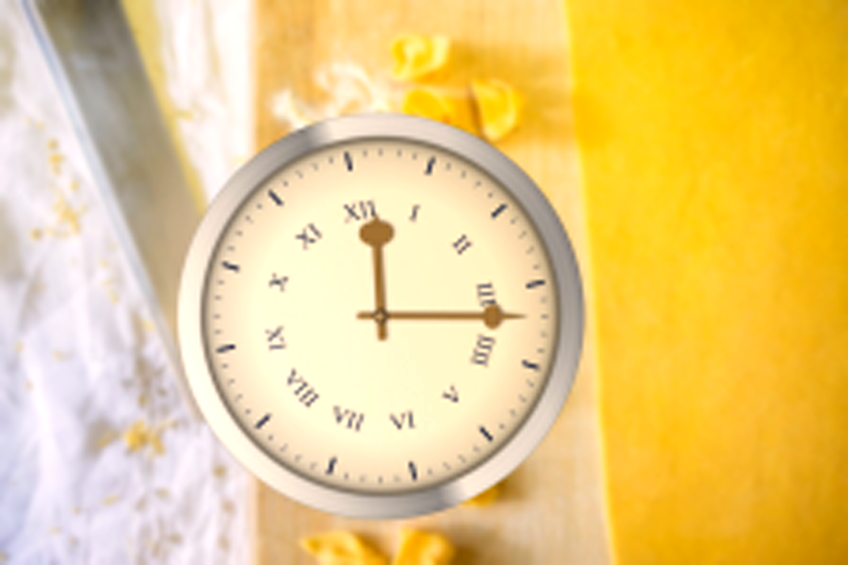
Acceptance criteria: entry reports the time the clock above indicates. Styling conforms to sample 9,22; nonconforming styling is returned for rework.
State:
12,17
